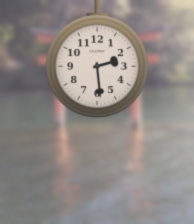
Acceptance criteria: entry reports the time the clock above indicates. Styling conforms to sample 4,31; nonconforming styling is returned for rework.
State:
2,29
